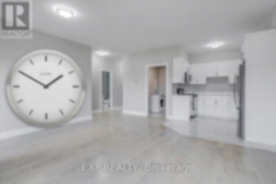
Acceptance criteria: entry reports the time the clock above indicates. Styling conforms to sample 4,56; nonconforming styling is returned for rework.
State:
1,50
